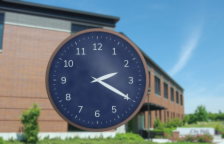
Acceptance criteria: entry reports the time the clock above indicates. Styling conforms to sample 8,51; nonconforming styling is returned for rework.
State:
2,20
